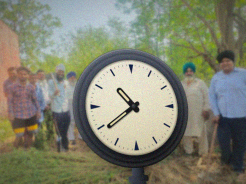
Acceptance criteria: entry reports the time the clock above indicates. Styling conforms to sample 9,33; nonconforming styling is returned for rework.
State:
10,39
